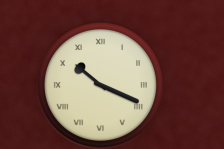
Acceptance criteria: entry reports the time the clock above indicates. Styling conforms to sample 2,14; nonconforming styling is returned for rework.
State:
10,19
